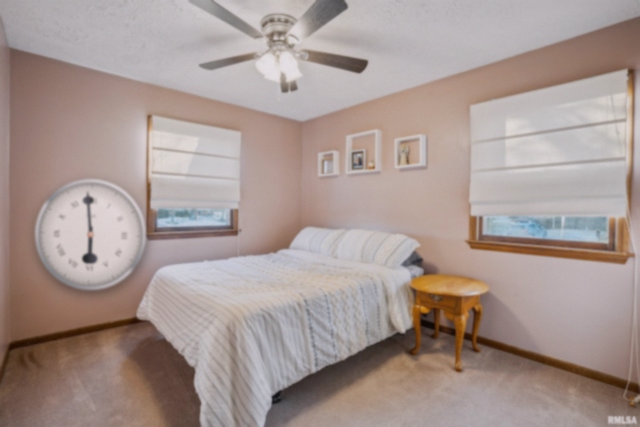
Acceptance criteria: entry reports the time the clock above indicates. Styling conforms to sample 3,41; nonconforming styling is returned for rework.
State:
5,59
